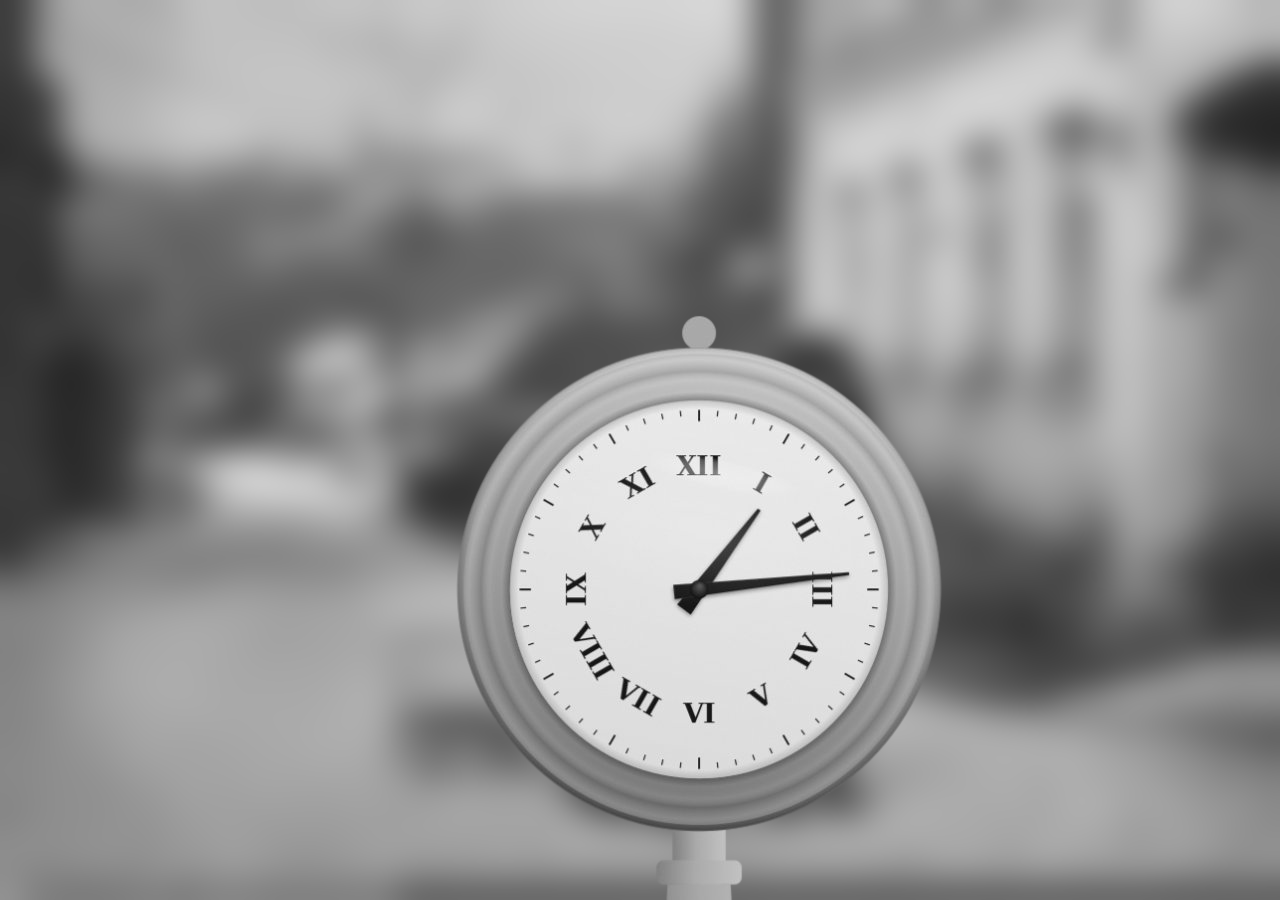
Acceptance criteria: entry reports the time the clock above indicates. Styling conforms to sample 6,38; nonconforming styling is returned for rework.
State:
1,14
